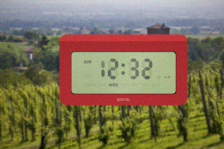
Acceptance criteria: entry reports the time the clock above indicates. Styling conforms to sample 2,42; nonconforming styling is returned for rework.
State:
12,32
